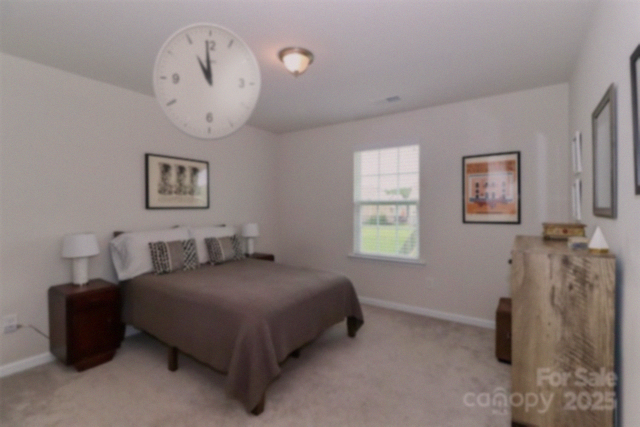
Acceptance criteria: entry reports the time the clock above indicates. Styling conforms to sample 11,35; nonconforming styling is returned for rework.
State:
10,59
